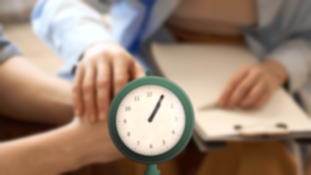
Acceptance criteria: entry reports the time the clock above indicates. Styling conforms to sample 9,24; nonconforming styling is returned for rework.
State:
1,05
